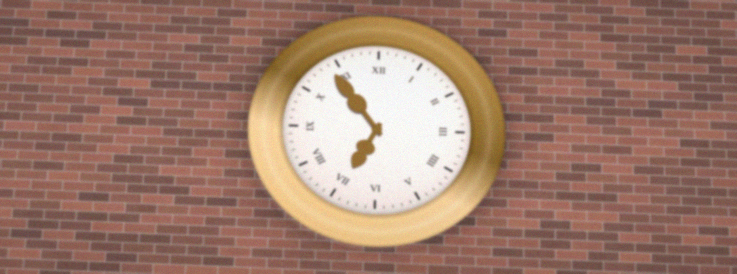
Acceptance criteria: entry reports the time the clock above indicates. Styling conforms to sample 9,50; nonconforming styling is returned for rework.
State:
6,54
